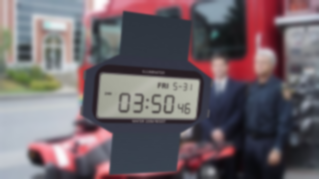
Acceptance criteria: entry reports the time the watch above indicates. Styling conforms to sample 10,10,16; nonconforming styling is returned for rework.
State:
3,50,46
